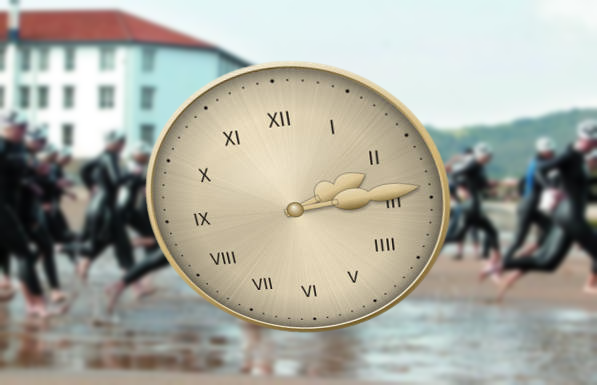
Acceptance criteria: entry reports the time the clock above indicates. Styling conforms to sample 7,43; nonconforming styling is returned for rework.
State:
2,14
